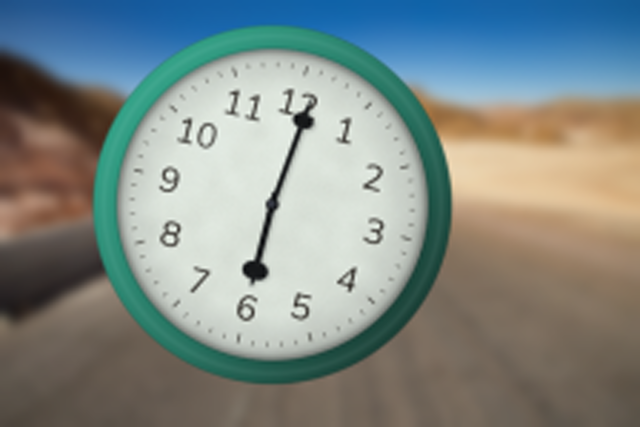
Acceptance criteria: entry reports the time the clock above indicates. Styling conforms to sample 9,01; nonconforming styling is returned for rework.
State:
6,01
